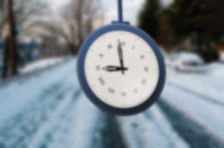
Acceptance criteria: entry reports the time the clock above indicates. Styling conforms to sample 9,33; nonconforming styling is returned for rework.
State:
8,59
